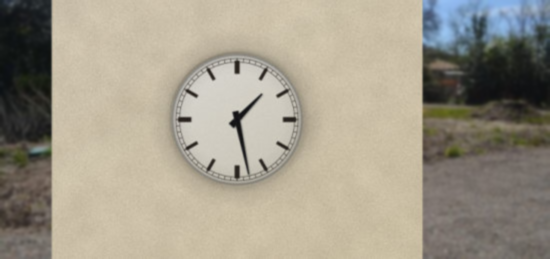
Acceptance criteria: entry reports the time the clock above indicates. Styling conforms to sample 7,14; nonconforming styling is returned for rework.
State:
1,28
